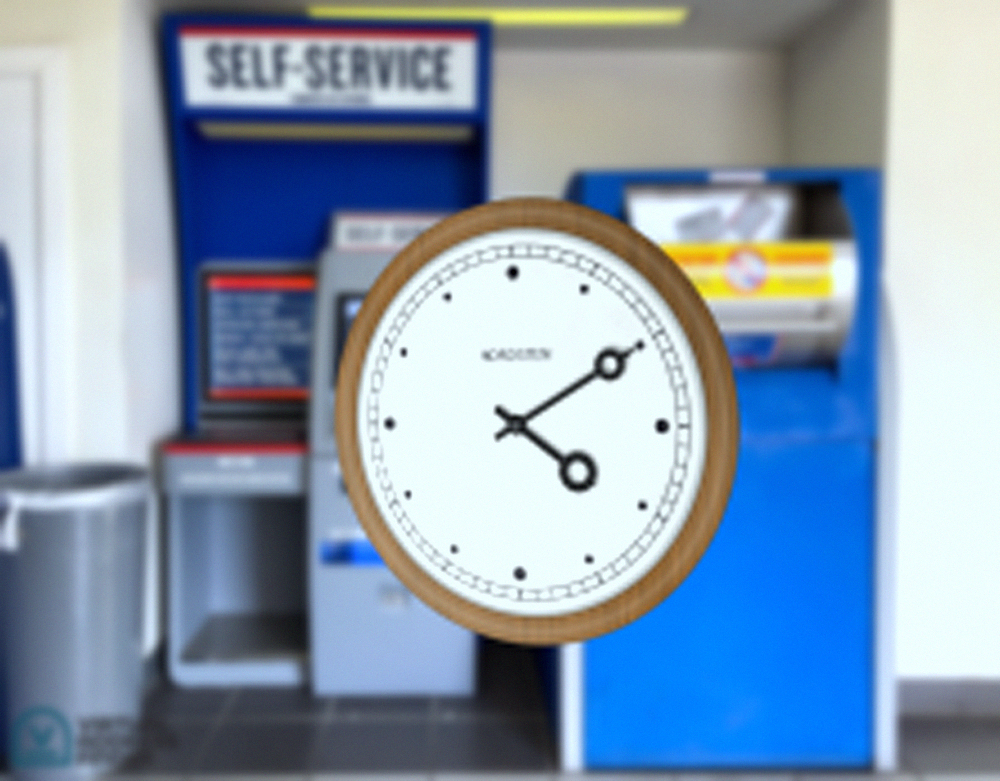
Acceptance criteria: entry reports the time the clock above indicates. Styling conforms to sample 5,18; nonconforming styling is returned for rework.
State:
4,10
